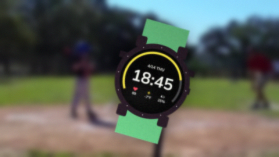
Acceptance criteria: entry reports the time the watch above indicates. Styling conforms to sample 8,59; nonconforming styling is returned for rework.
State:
18,45
